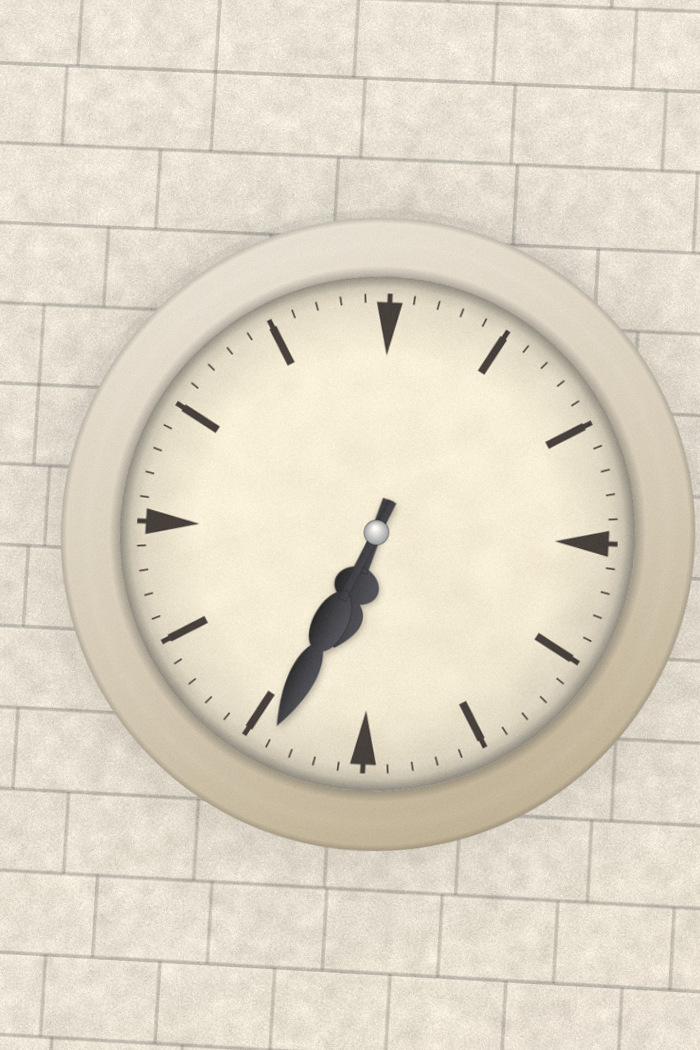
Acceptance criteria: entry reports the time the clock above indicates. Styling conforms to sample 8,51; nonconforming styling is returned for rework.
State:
6,34
